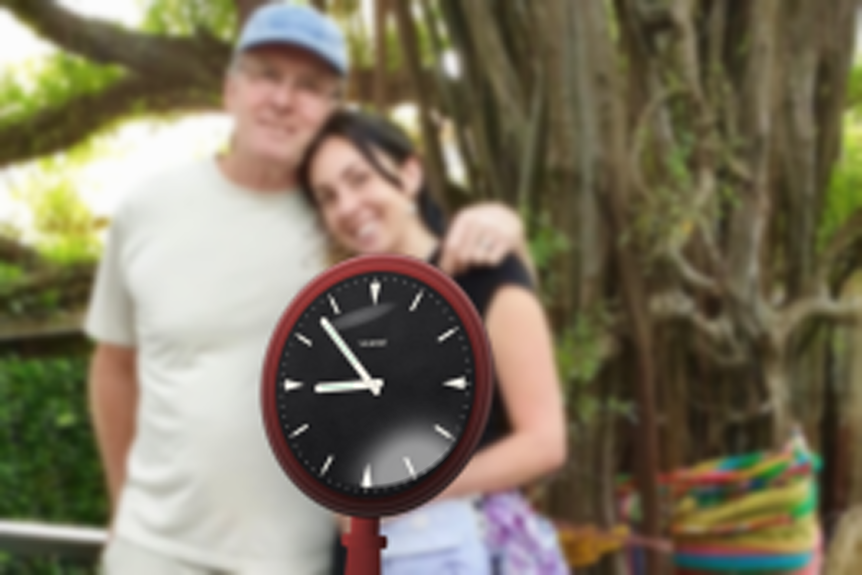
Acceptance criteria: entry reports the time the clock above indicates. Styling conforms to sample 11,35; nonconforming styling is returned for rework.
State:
8,53
